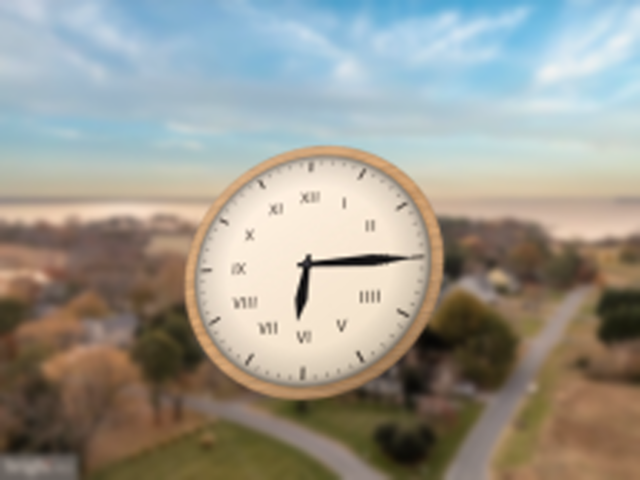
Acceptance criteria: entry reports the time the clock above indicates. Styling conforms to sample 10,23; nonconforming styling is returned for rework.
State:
6,15
